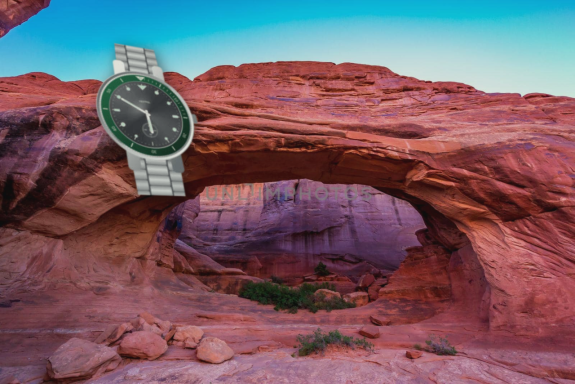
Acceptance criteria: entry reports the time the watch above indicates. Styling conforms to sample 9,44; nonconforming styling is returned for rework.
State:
5,50
